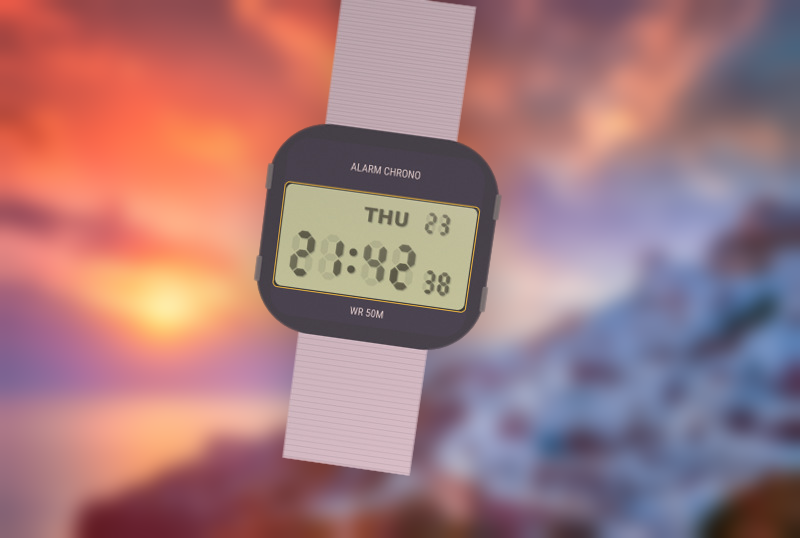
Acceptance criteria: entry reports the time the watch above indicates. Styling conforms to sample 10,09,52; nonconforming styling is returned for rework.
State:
21,42,38
